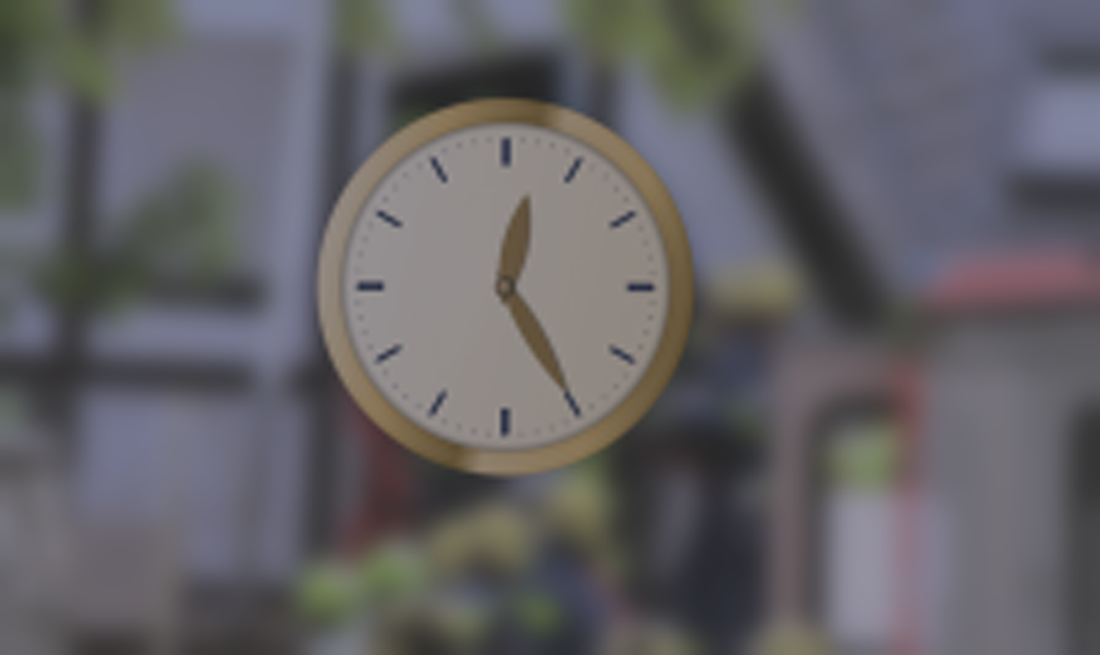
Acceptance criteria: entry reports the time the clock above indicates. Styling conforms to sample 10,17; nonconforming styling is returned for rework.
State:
12,25
